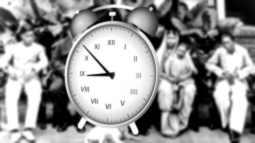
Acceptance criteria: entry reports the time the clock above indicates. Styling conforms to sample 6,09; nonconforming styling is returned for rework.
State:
8,52
